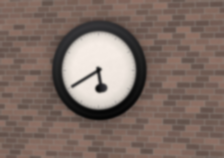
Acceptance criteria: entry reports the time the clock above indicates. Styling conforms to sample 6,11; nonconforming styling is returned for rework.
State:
5,40
